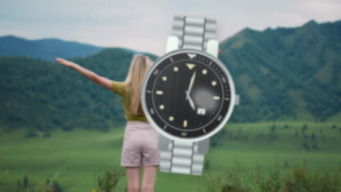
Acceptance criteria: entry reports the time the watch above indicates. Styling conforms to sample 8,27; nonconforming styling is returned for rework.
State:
5,02
